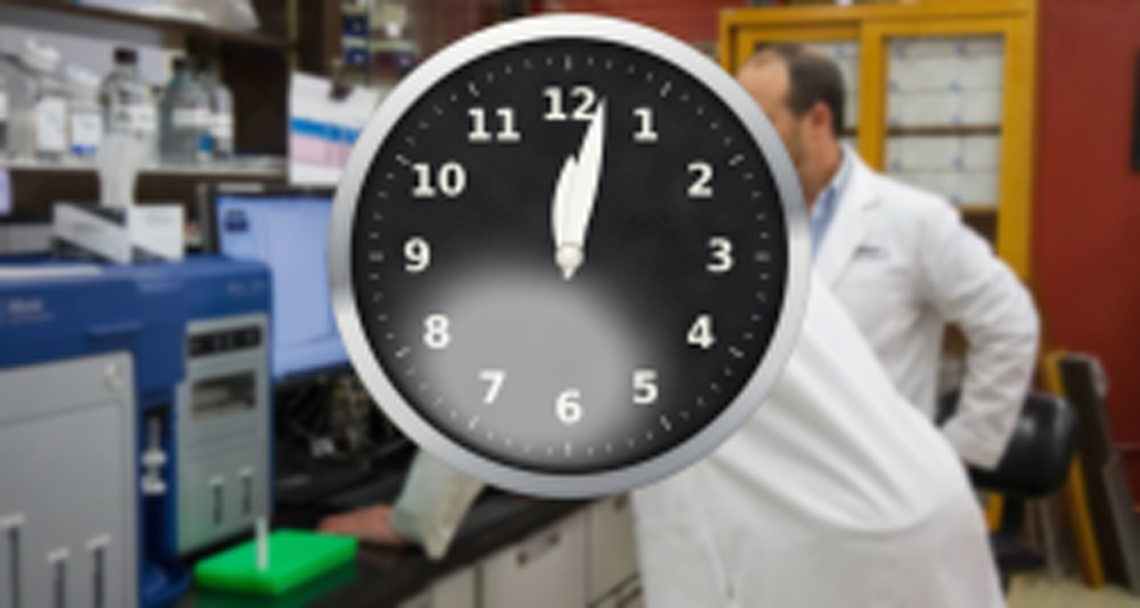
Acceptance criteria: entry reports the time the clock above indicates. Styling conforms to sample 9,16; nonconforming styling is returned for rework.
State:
12,02
